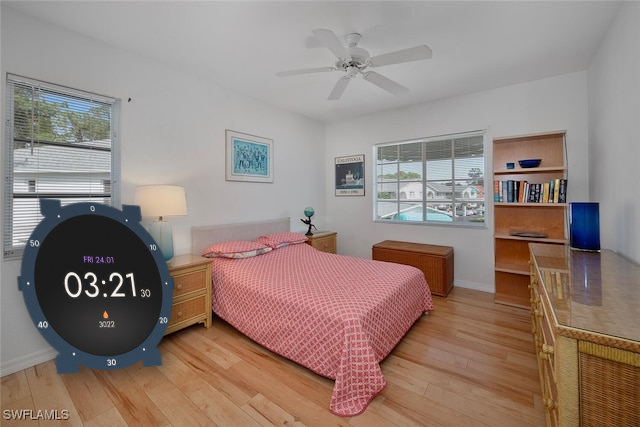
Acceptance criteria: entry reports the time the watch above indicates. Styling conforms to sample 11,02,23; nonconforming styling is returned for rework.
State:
3,21,30
